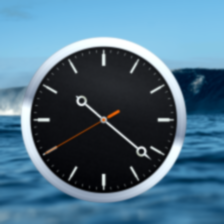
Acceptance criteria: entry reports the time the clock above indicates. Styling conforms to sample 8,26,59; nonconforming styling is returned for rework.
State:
10,21,40
